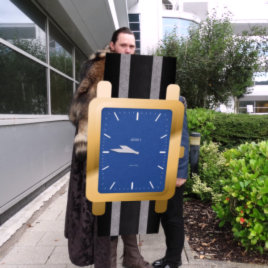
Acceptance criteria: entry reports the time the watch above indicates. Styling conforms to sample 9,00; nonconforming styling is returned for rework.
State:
9,46
